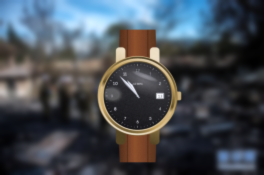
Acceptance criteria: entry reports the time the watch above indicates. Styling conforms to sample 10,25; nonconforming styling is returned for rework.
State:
10,53
